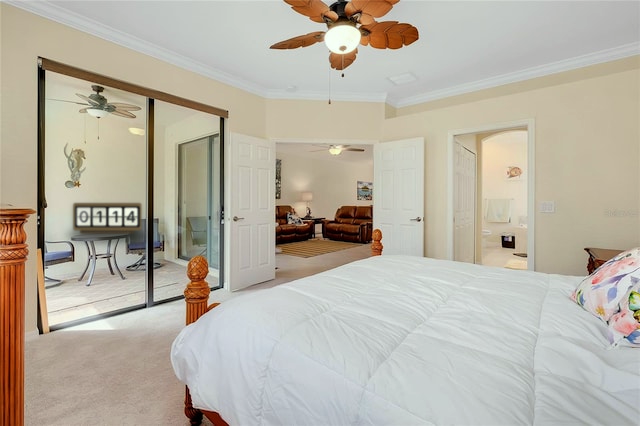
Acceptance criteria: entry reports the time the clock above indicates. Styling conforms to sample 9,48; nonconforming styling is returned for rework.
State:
1,14
